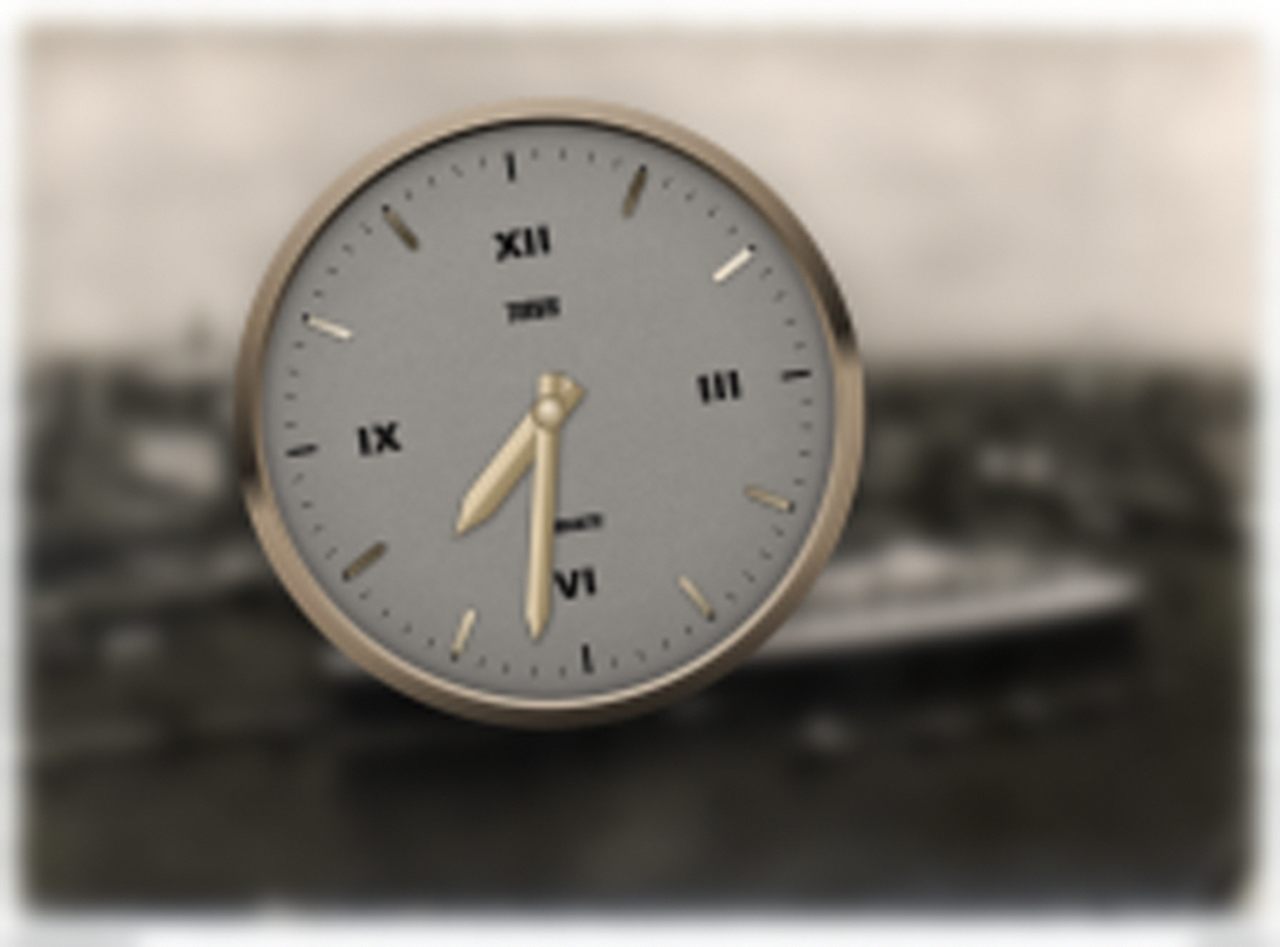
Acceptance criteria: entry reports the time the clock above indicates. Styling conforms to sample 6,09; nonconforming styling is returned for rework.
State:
7,32
